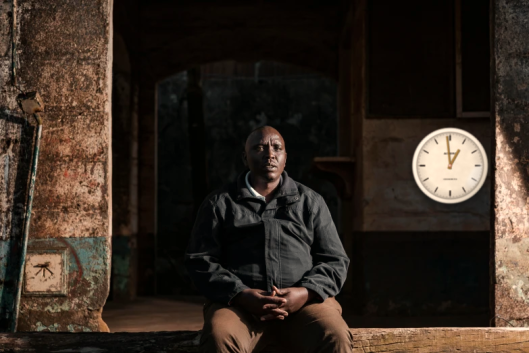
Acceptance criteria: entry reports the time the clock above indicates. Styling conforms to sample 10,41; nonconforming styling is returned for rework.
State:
12,59
